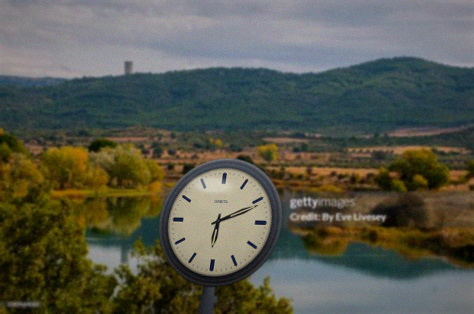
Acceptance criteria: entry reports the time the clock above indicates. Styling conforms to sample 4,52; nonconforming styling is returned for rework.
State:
6,11
